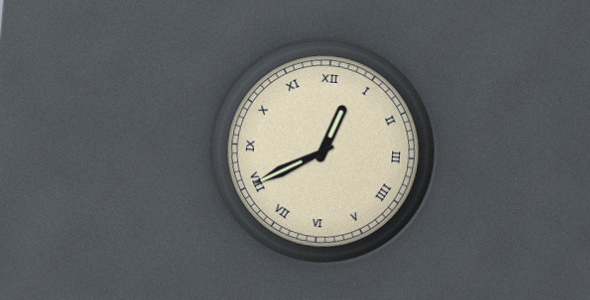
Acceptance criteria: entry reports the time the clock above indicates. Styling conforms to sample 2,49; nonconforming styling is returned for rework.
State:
12,40
